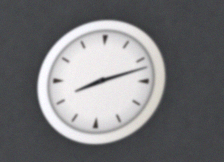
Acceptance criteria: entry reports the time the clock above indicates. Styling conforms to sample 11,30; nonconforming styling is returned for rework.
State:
8,12
